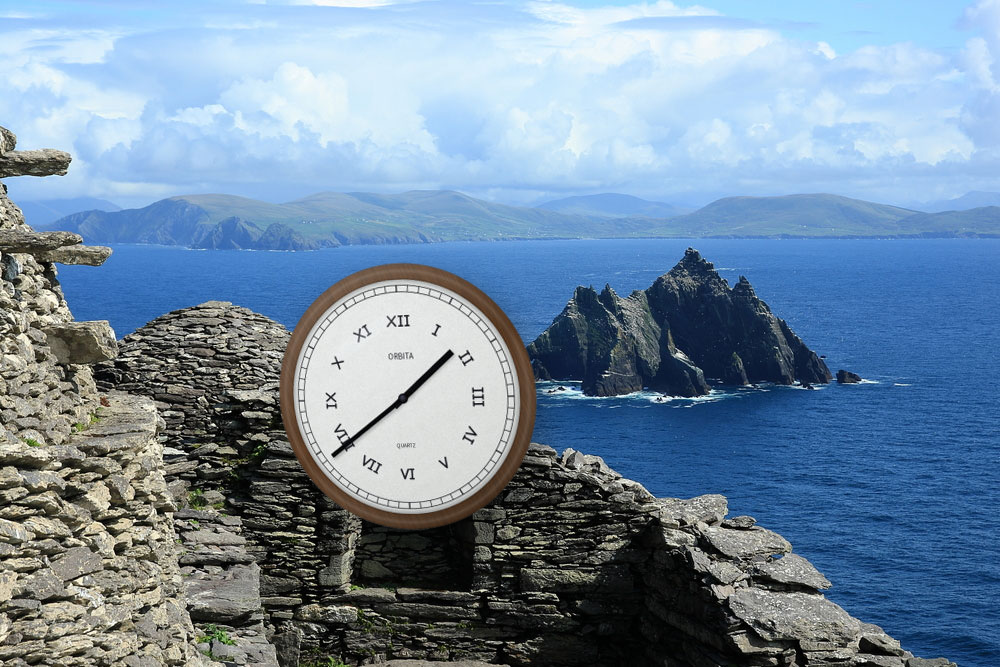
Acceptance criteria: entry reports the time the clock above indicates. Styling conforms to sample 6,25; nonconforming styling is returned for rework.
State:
1,39
